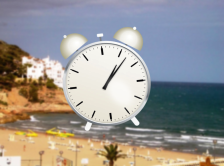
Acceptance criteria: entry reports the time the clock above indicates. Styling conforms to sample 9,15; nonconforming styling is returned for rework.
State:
1,07
